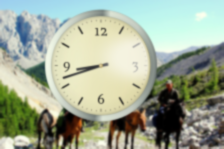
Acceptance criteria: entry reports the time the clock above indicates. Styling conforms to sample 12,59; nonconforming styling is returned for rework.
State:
8,42
